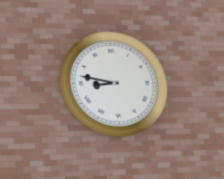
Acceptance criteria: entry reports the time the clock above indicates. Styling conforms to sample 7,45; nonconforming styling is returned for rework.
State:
8,47
